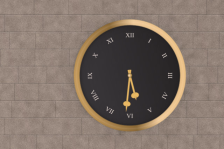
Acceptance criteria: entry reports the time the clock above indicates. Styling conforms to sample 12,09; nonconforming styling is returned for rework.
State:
5,31
